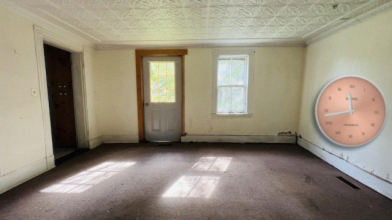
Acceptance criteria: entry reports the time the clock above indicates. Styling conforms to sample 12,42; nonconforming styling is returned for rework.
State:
11,43
